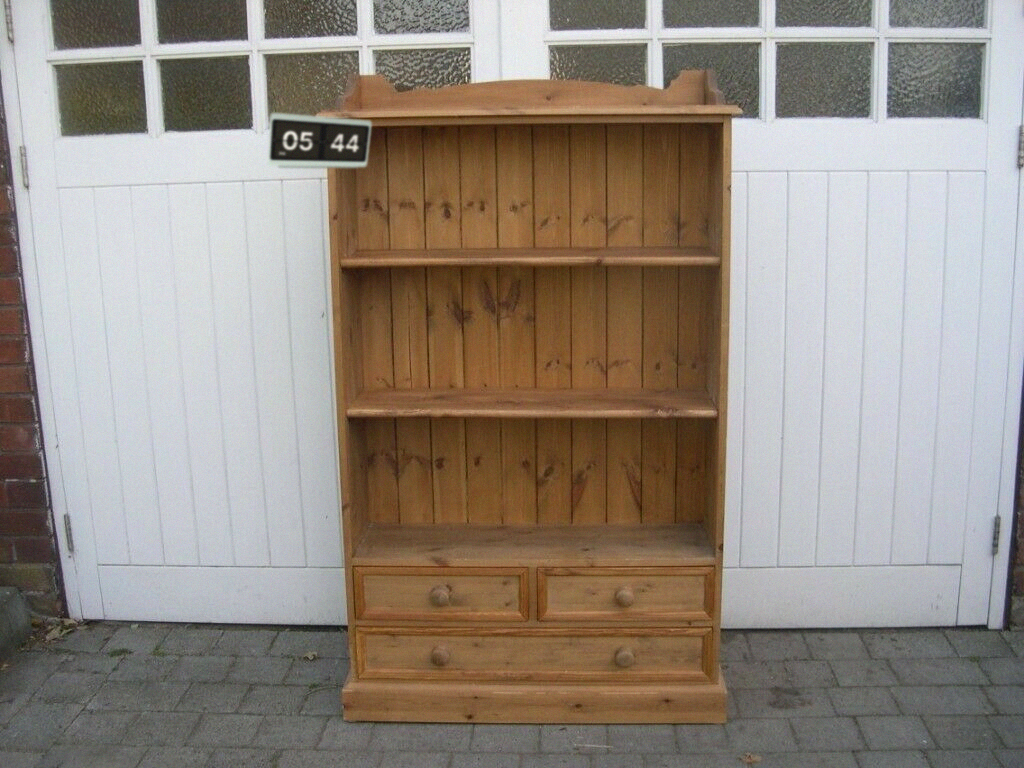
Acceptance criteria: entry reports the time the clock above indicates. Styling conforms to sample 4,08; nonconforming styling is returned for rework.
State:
5,44
